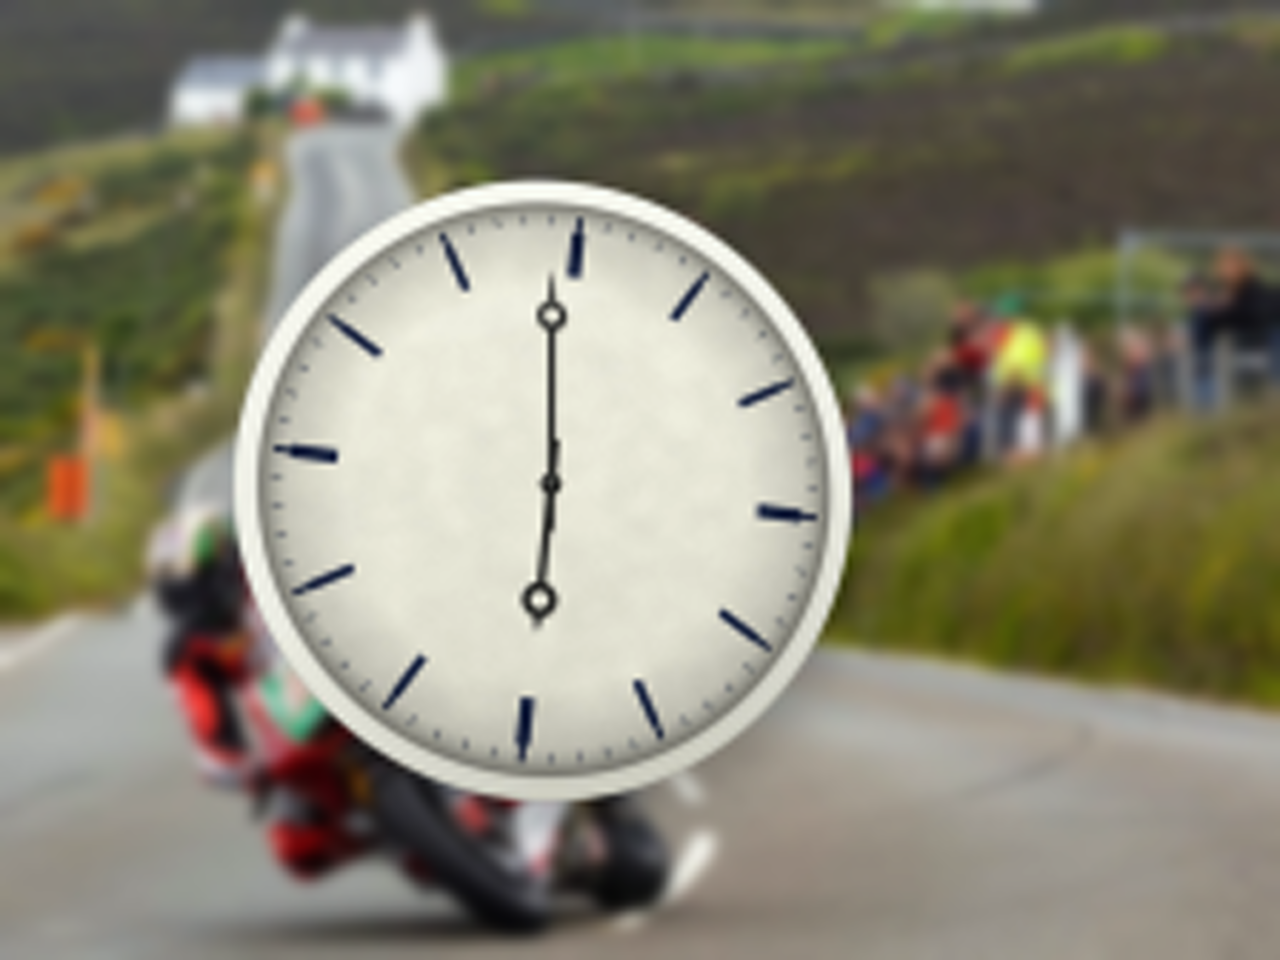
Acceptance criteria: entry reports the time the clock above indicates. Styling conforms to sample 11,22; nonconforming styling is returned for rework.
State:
5,59
